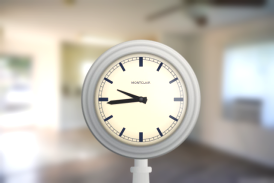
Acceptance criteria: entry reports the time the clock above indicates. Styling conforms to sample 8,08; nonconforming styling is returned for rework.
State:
9,44
